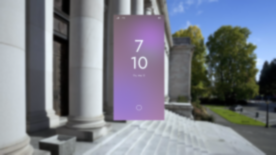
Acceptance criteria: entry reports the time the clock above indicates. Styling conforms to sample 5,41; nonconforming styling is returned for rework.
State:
7,10
